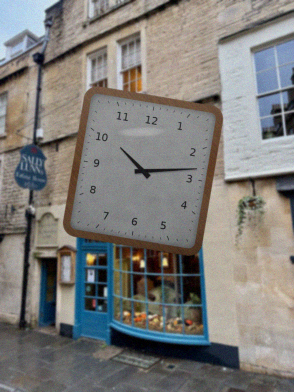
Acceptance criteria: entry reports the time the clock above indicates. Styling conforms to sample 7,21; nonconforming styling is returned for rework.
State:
10,13
